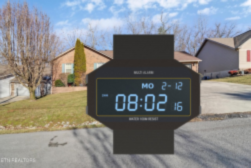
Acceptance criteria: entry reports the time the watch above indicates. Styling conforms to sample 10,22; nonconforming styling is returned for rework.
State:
8,02
